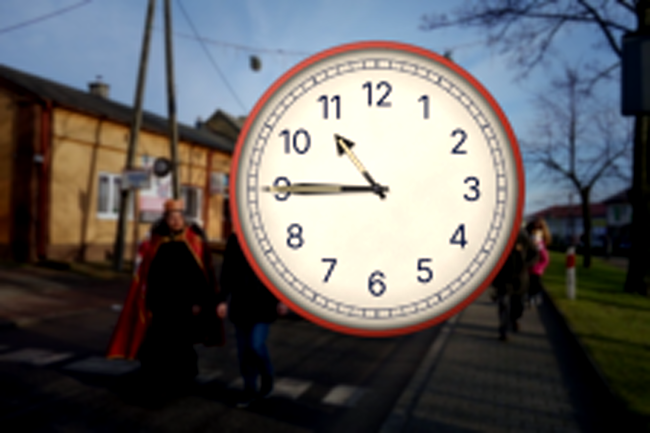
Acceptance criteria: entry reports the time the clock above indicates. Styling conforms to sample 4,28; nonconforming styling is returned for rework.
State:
10,45
